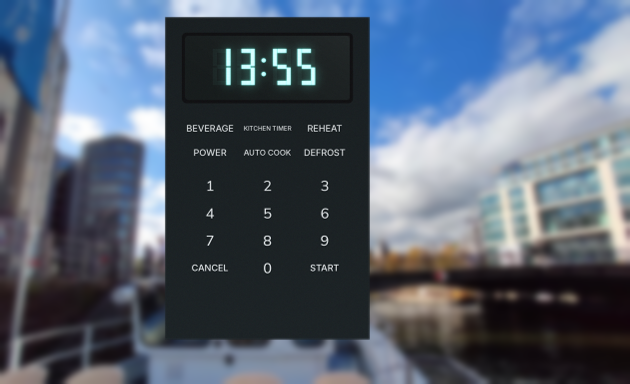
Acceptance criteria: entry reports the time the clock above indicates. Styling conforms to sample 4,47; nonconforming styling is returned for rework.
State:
13,55
